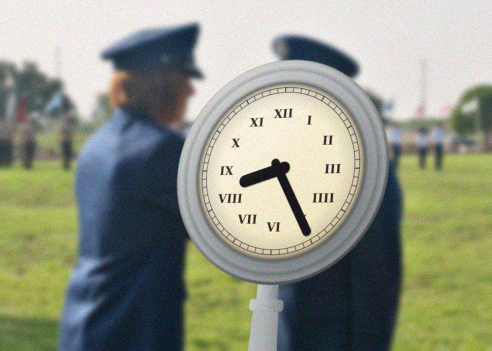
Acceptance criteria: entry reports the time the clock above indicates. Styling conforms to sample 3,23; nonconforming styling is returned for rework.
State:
8,25
